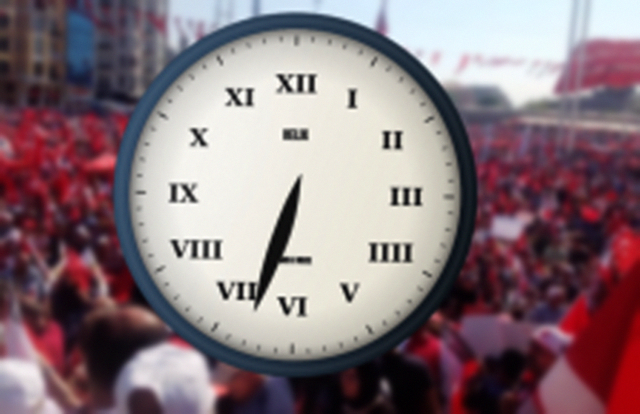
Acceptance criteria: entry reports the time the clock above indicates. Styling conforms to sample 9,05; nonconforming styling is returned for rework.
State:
6,33
